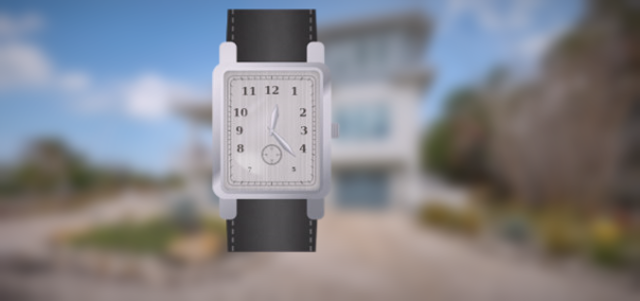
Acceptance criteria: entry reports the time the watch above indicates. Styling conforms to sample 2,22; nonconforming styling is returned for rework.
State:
12,23
